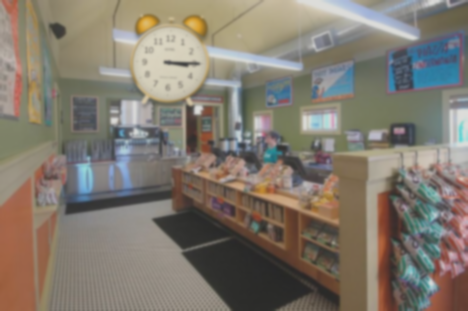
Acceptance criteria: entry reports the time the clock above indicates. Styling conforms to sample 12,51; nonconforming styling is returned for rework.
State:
3,15
